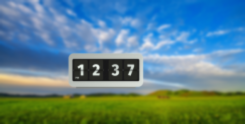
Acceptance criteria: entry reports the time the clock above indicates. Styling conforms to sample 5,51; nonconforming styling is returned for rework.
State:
12,37
